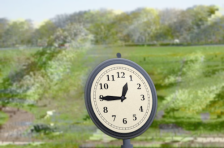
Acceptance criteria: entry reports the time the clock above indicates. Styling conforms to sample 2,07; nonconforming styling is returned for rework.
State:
12,45
